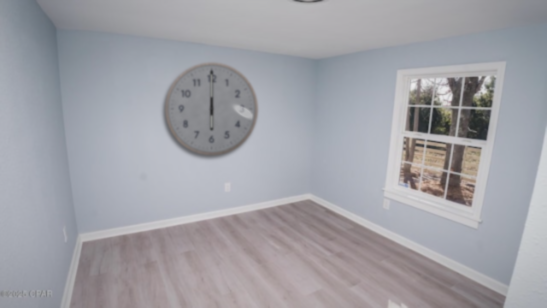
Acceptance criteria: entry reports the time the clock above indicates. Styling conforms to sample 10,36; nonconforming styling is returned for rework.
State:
6,00
